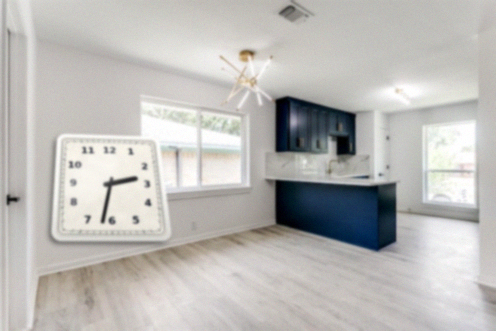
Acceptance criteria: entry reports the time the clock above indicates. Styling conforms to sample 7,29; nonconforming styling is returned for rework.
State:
2,32
